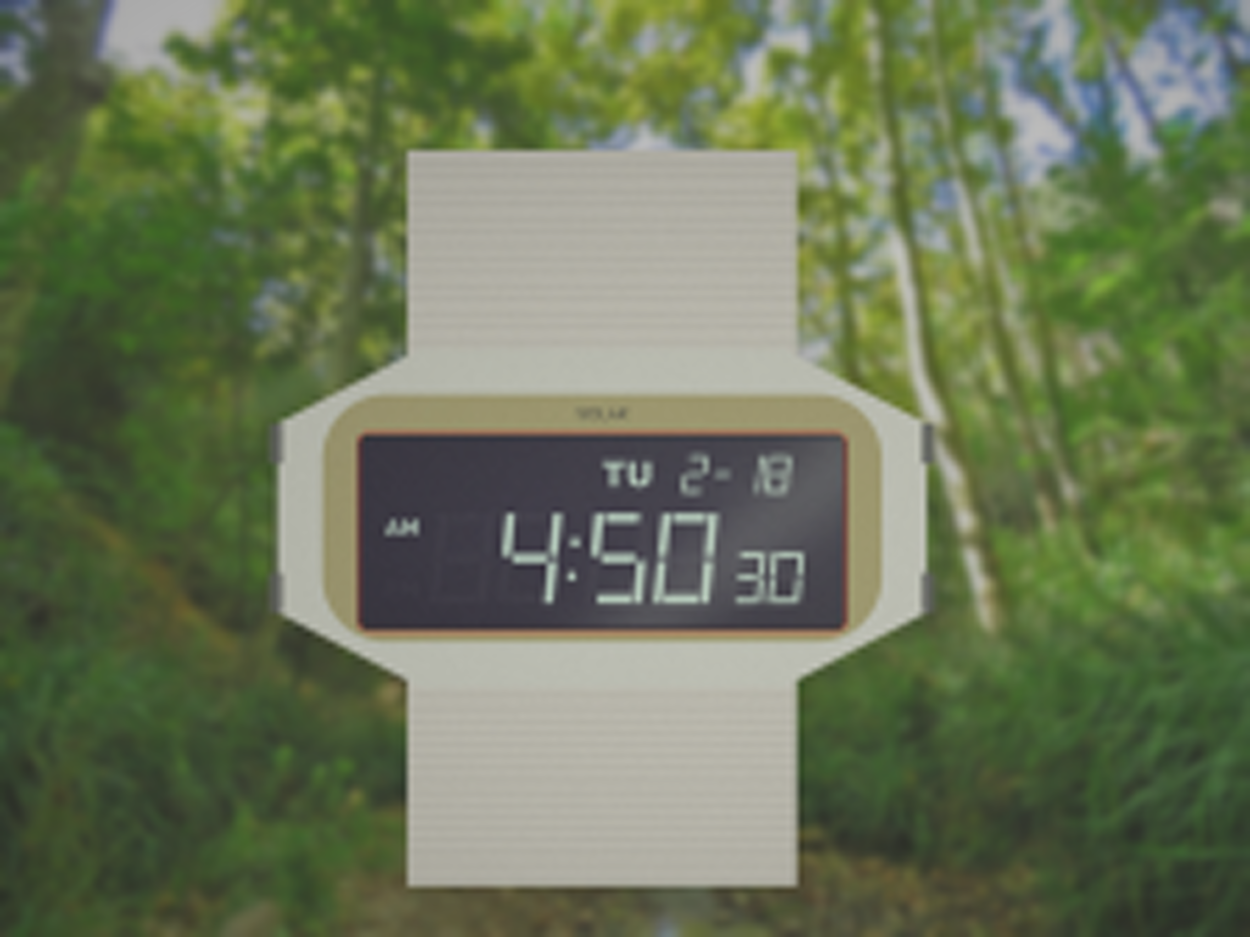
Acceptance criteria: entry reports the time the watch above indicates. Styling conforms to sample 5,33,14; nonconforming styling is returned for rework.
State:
4,50,30
